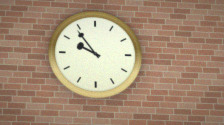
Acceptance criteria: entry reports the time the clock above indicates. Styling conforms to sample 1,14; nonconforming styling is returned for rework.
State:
9,54
